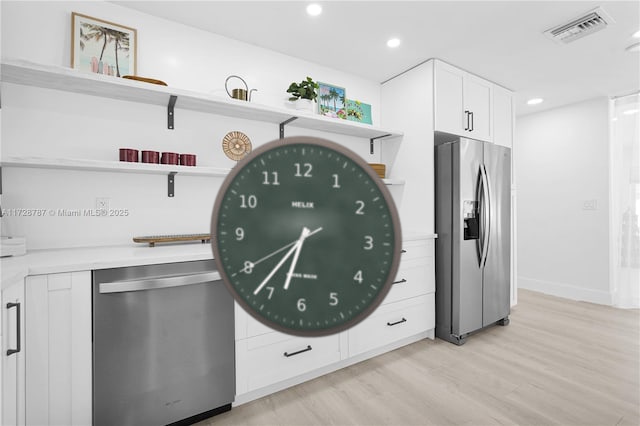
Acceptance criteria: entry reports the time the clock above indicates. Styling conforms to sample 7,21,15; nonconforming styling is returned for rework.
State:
6,36,40
